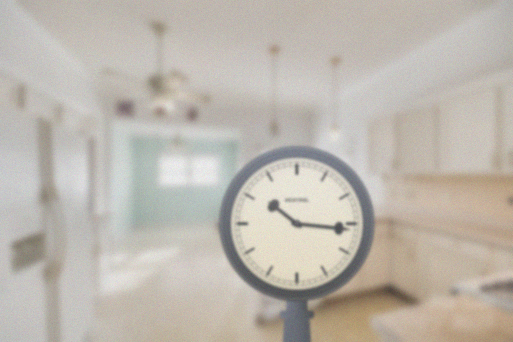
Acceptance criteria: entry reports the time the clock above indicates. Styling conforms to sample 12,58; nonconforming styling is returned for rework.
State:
10,16
